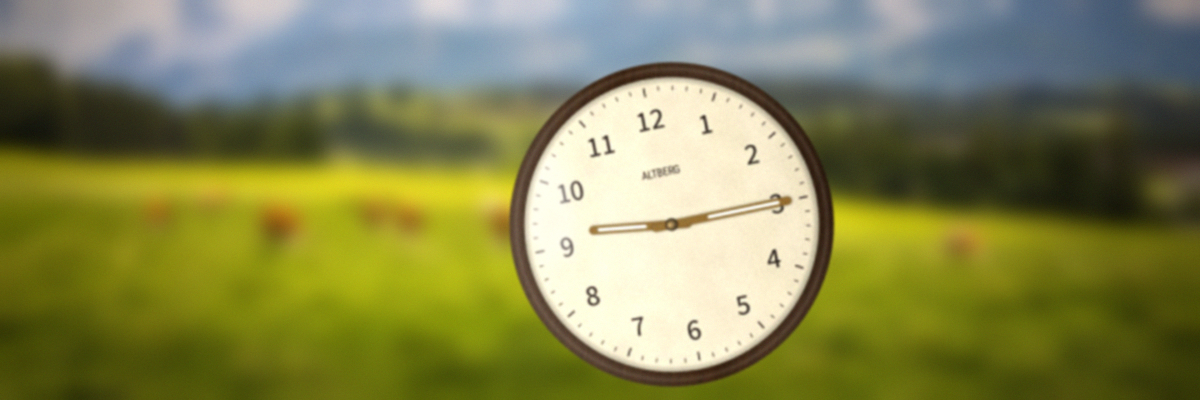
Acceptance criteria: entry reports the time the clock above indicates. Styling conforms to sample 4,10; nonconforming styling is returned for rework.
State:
9,15
